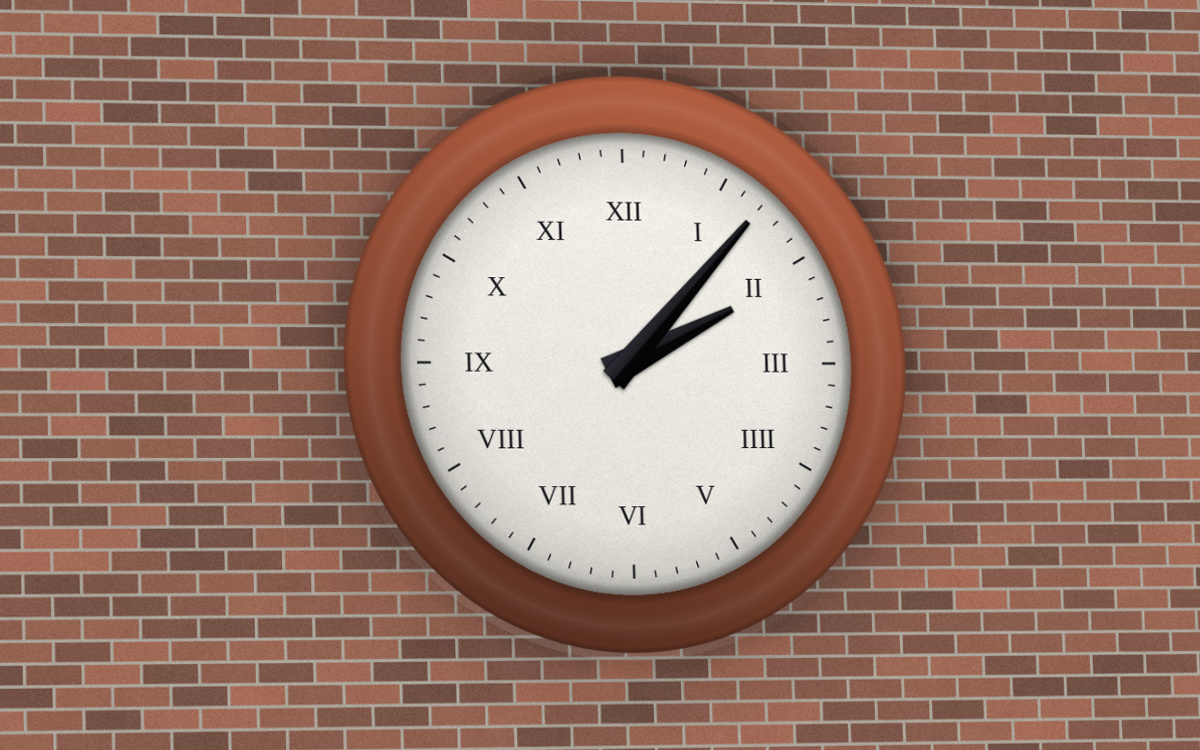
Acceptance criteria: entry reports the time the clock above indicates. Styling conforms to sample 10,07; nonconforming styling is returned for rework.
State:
2,07
